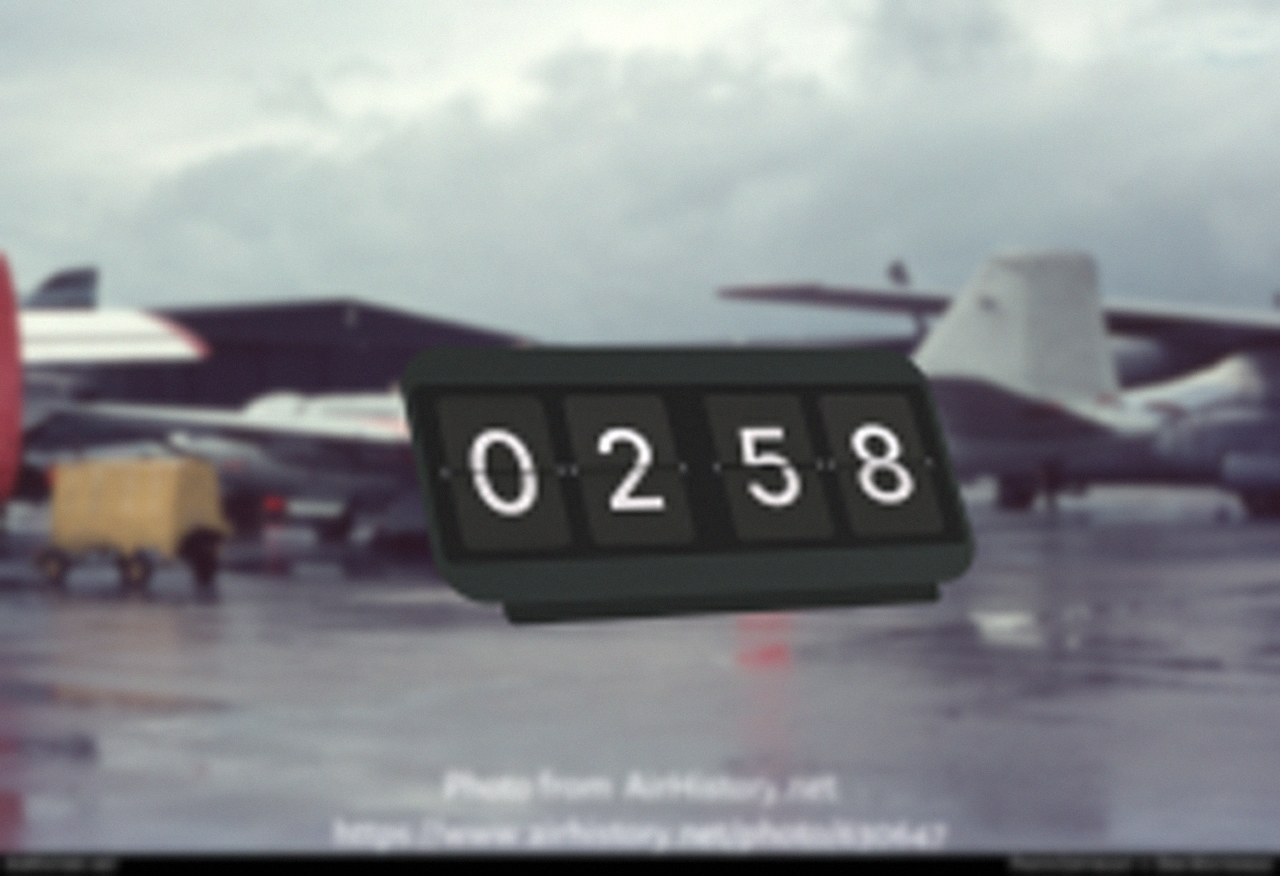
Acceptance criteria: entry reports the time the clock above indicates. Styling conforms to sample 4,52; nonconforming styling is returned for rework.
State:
2,58
